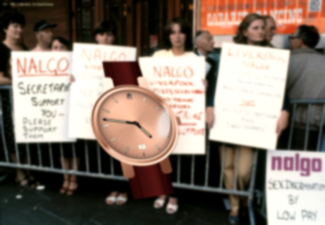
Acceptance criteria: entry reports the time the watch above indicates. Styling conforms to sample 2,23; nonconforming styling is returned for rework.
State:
4,47
